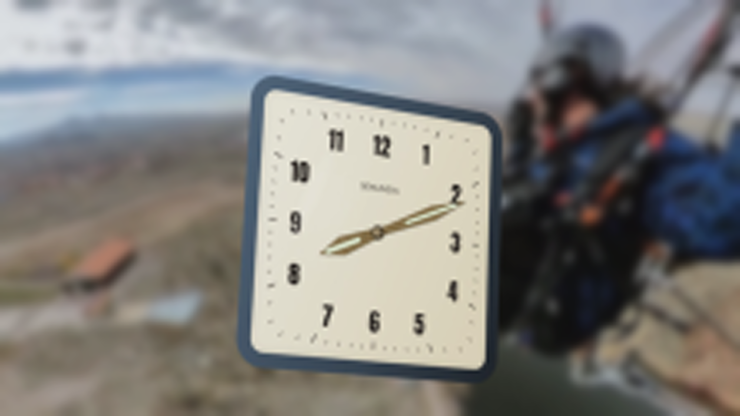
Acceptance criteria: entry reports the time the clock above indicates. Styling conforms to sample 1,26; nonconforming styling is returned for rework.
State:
8,11
